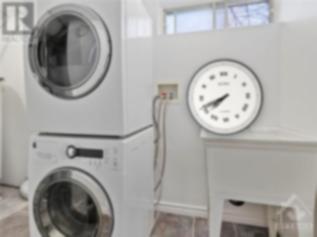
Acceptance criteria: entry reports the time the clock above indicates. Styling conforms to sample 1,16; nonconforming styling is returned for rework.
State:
7,41
